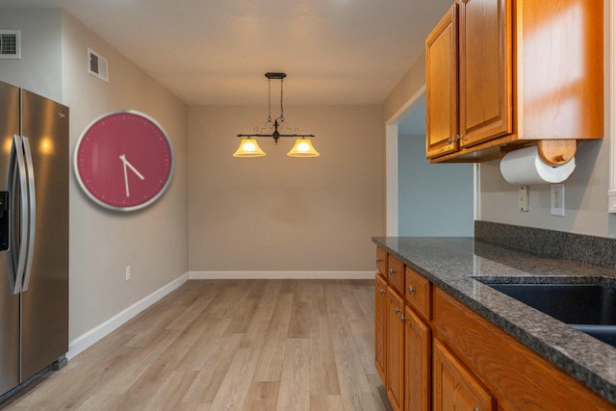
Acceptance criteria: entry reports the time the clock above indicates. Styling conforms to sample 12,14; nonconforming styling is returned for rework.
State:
4,29
